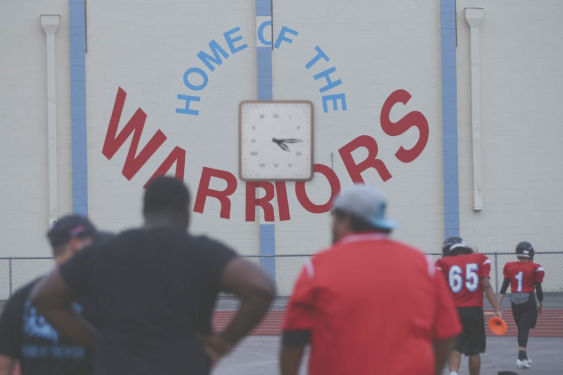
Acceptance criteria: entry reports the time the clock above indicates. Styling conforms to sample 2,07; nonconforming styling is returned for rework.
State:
4,15
